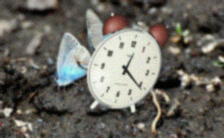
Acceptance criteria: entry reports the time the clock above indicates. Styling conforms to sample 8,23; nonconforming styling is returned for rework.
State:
12,21
